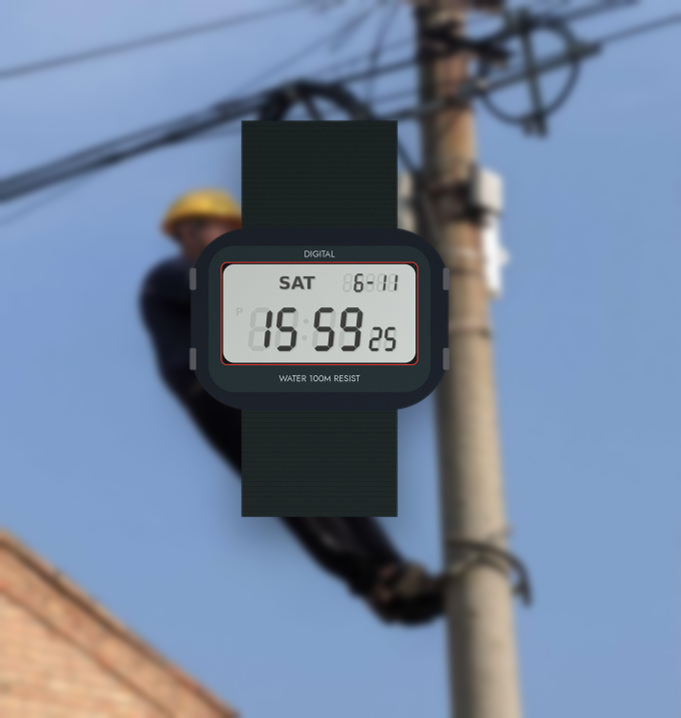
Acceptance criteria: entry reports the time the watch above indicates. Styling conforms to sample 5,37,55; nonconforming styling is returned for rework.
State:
15,59,25
